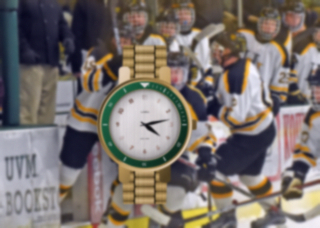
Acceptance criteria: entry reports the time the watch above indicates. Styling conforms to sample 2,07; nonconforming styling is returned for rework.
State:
4,13
